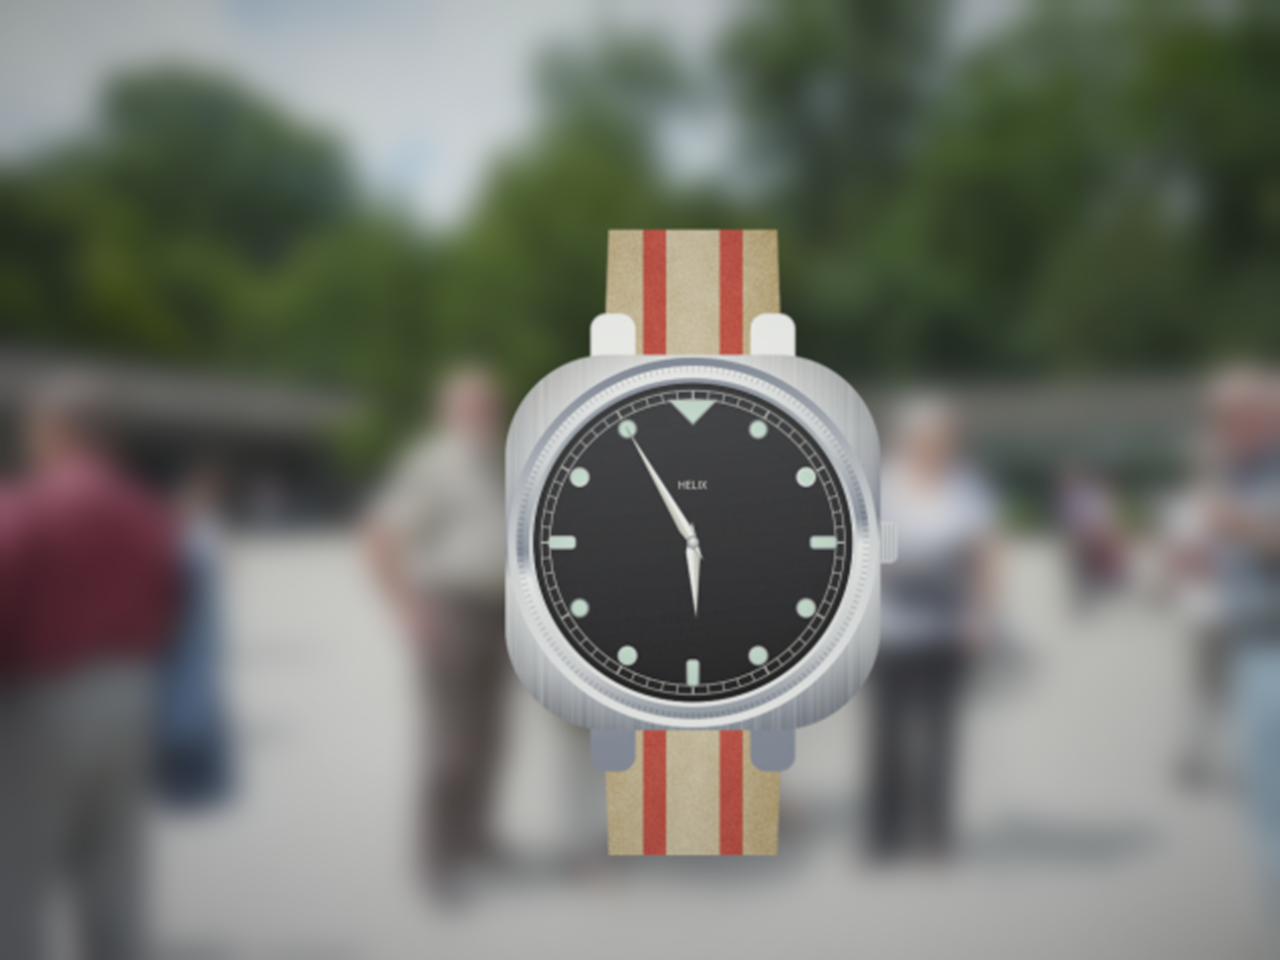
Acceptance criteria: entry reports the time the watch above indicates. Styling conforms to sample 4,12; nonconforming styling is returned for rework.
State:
5,55
